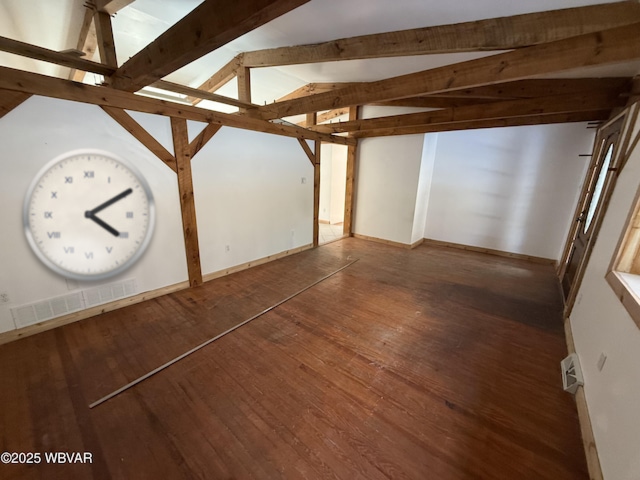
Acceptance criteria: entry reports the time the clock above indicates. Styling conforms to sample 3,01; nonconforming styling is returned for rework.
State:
4,10
